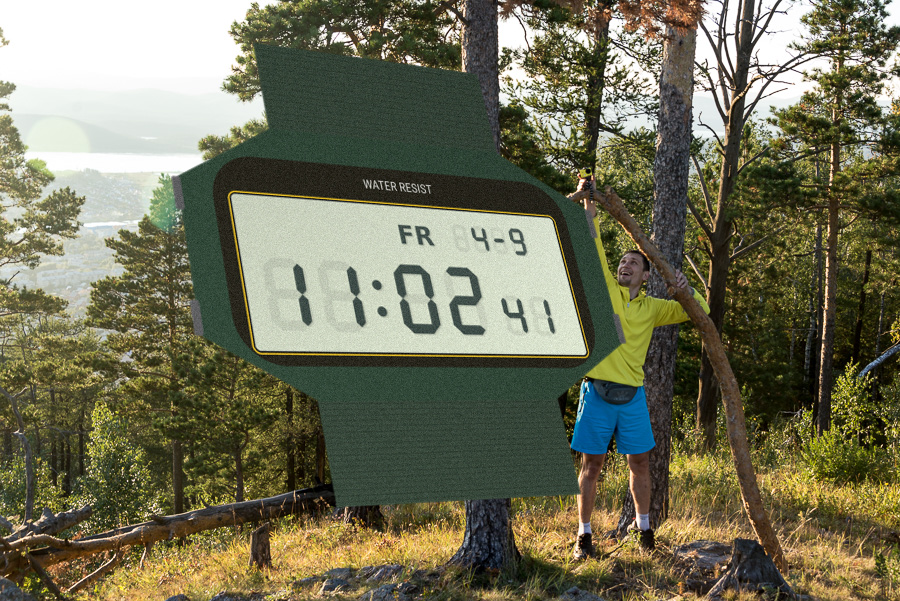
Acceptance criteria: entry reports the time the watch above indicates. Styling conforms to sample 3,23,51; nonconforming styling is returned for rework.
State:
11,02,41
